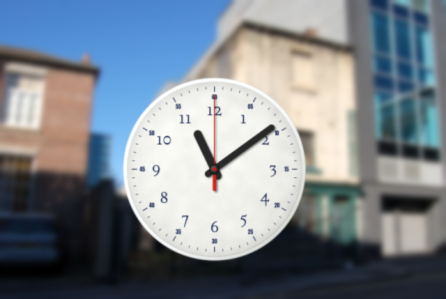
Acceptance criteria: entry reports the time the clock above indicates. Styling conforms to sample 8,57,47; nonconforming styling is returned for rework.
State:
11,09,00
